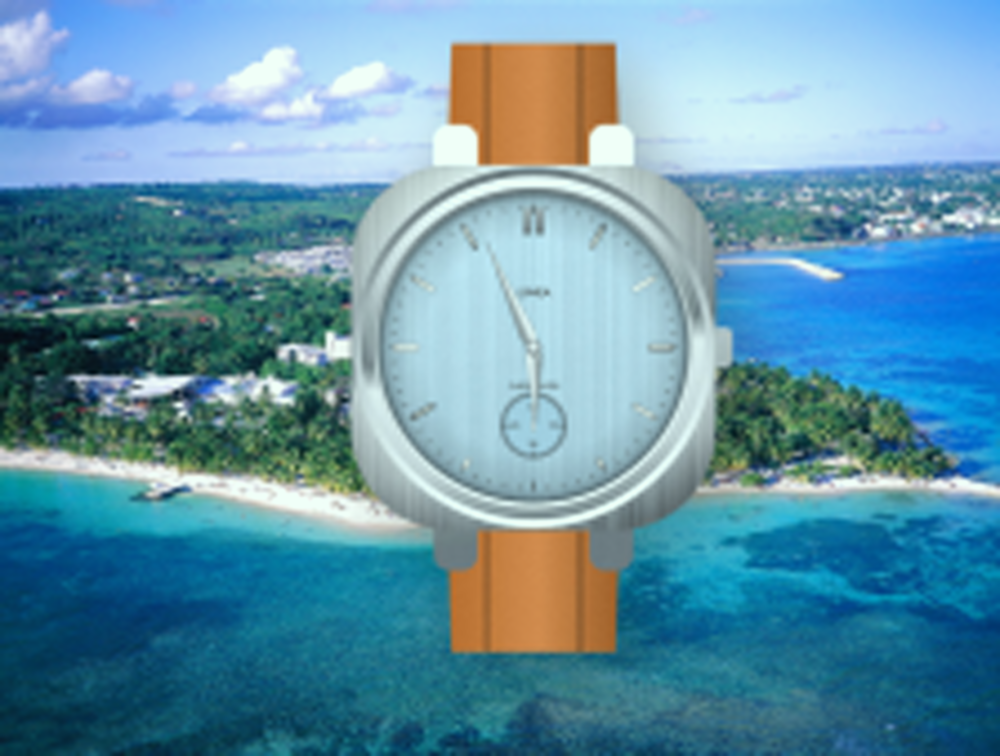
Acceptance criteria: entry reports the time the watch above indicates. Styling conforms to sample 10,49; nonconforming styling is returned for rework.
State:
5,56
